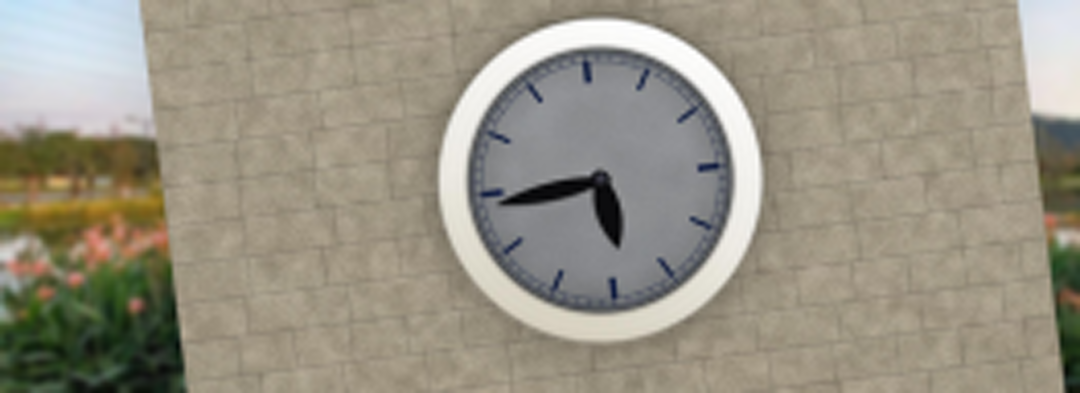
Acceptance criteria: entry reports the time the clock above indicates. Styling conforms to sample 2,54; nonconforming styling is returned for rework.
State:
5,44
